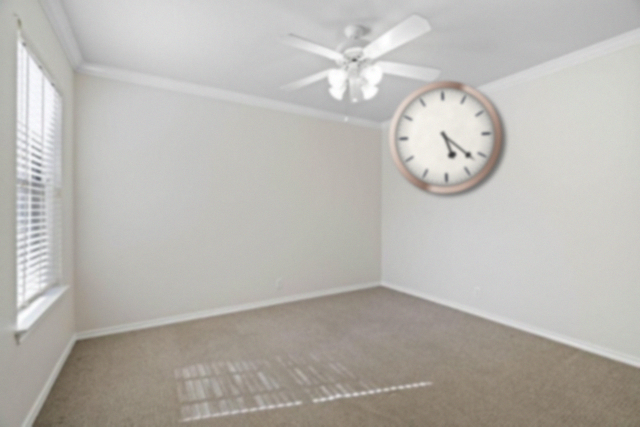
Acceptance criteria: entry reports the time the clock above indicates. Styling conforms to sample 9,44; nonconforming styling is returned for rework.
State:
5,22
